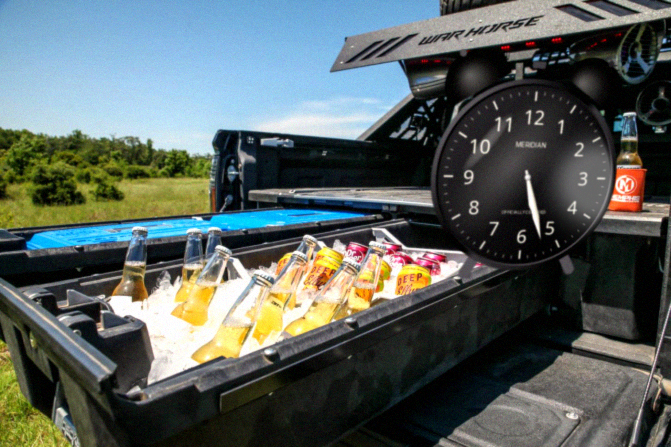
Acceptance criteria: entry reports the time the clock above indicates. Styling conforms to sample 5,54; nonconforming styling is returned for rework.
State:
5,27
